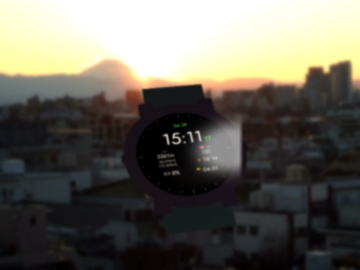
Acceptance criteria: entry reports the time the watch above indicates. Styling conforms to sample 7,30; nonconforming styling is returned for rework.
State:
15,11
